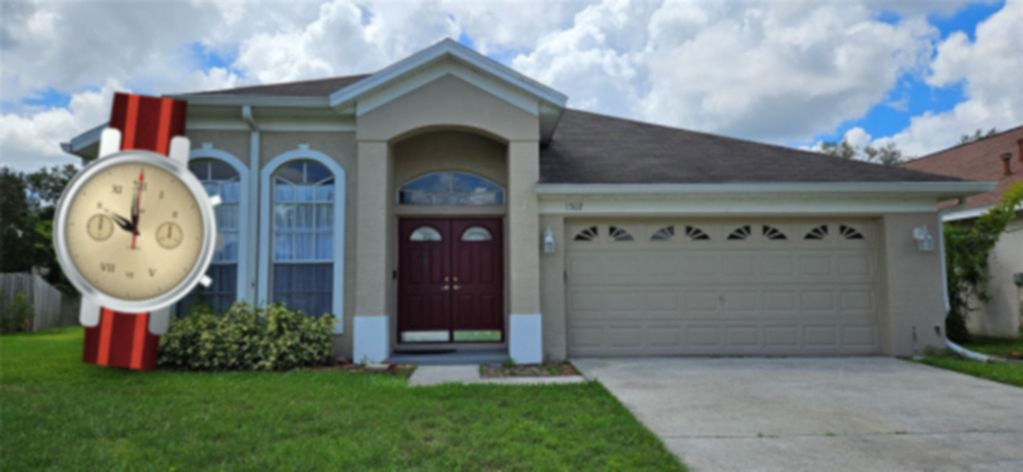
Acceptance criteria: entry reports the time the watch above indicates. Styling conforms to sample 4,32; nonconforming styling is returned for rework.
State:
9,59
